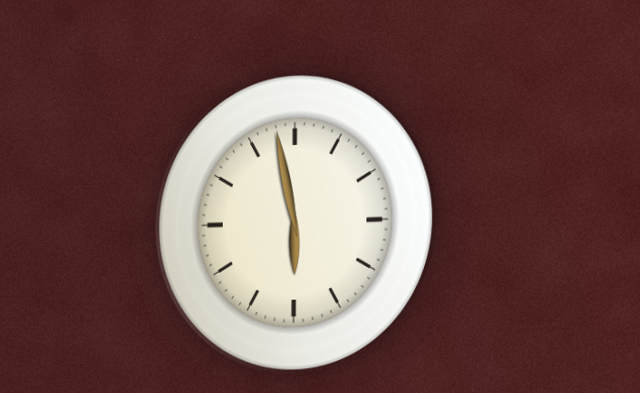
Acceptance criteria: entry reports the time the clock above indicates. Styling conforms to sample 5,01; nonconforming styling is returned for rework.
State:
5,58
